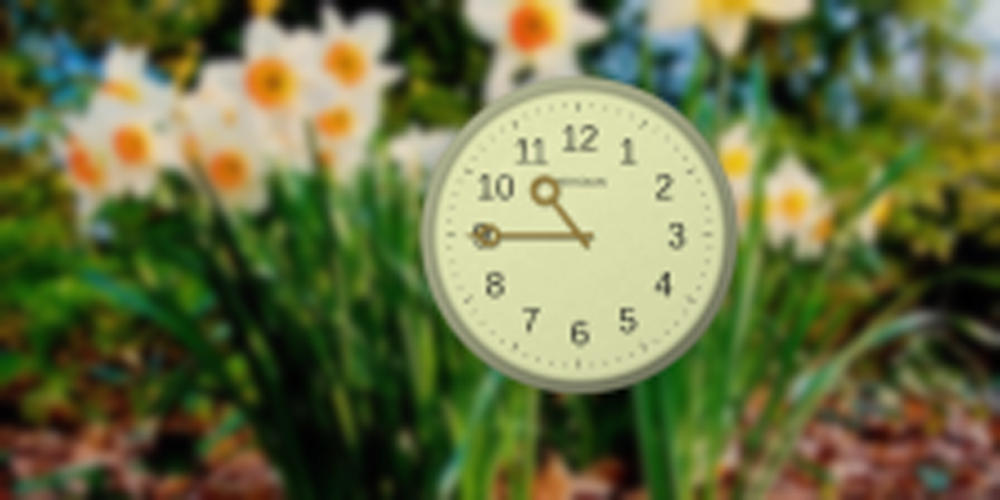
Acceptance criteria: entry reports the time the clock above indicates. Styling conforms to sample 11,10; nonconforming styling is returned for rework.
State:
10,45
